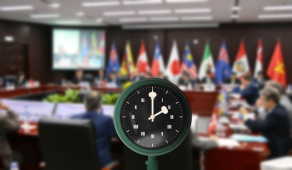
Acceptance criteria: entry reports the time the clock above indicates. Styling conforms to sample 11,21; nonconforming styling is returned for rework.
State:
2,00
